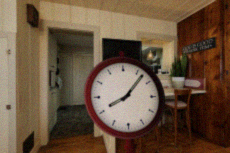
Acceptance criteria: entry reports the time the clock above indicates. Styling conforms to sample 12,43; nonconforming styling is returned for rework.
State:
8,07
